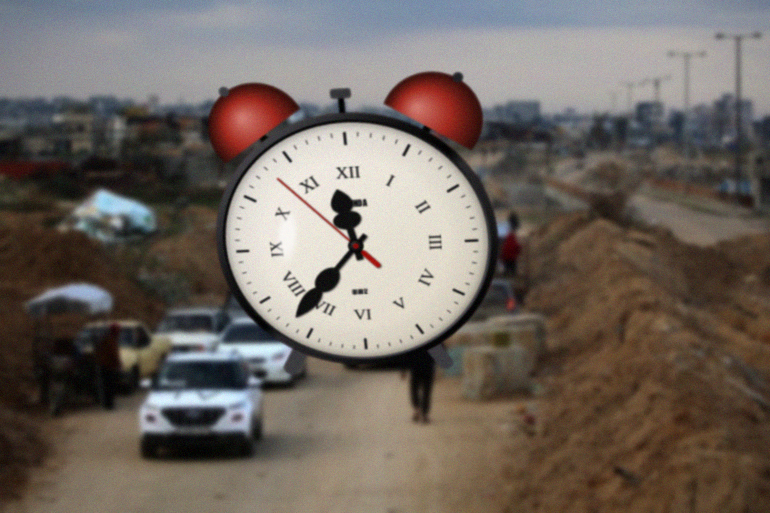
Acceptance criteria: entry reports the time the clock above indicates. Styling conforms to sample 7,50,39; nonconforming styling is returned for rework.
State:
11,36,53
